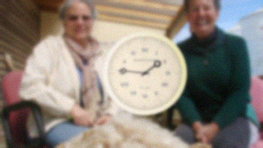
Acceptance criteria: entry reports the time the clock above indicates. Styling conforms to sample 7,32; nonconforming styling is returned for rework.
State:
1,46
